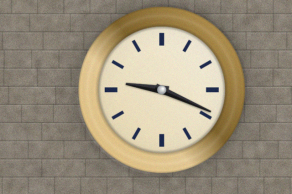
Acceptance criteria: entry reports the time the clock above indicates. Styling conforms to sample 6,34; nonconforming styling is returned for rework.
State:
9,19
